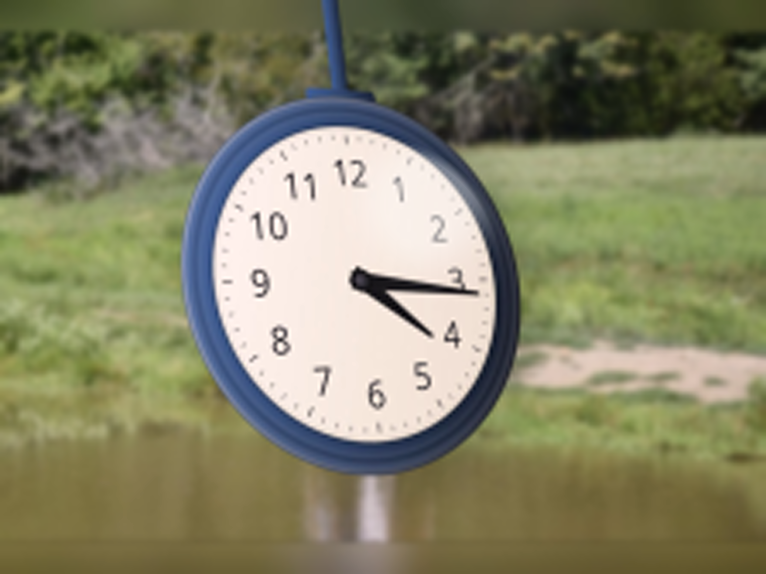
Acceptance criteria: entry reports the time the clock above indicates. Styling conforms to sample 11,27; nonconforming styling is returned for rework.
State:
4,16
